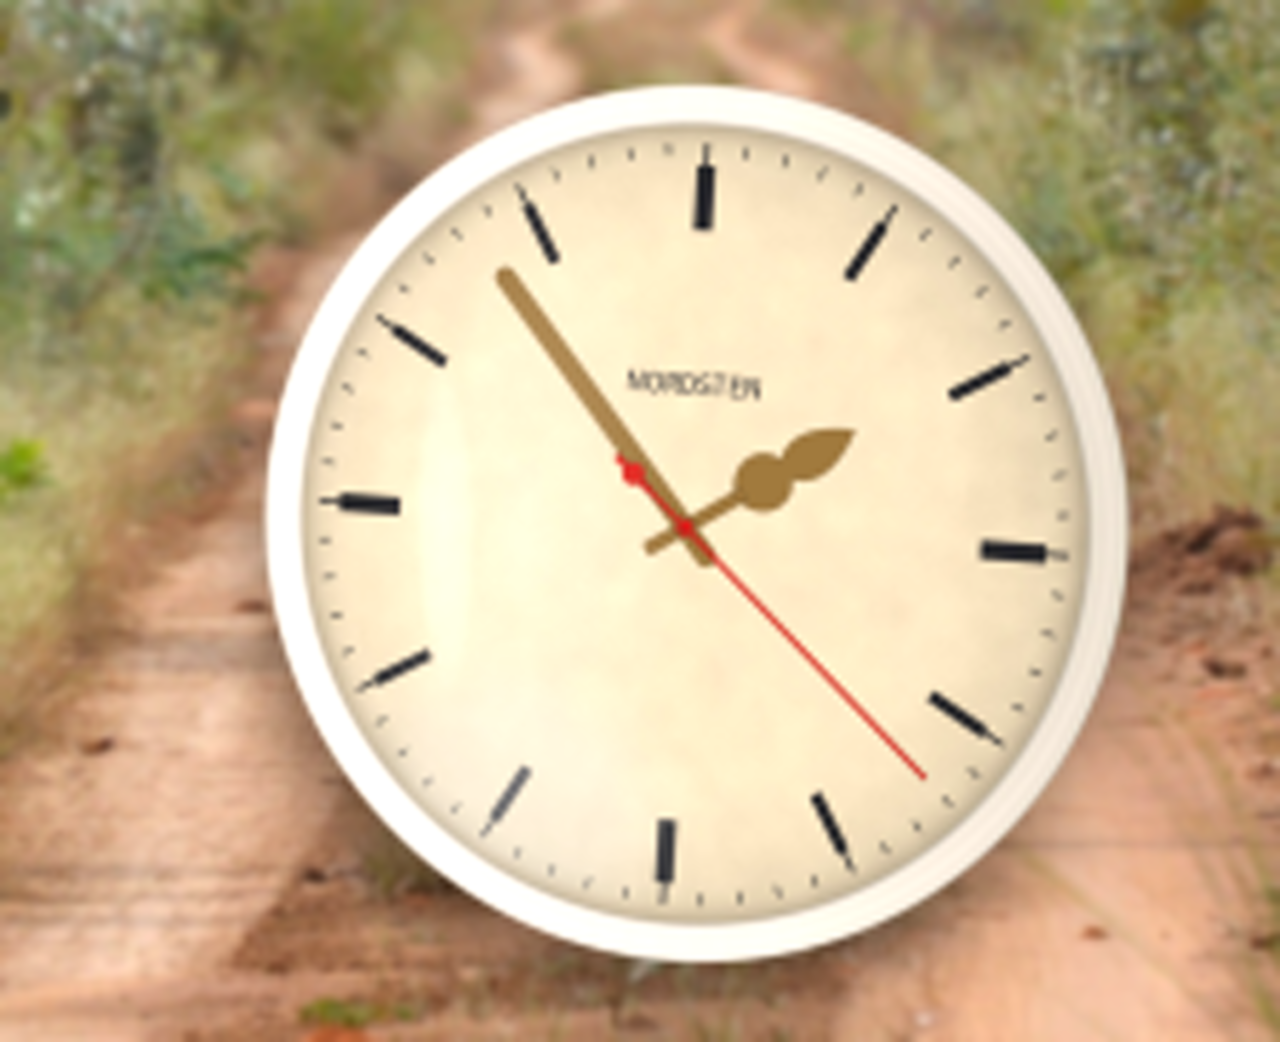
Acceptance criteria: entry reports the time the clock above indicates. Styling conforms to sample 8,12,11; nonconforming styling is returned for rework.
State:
1,53,22
